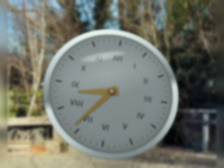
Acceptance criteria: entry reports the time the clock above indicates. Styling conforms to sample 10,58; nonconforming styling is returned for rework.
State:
8,36
